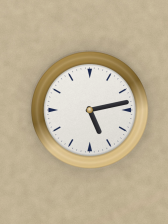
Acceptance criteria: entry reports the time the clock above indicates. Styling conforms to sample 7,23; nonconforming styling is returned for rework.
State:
5,13
